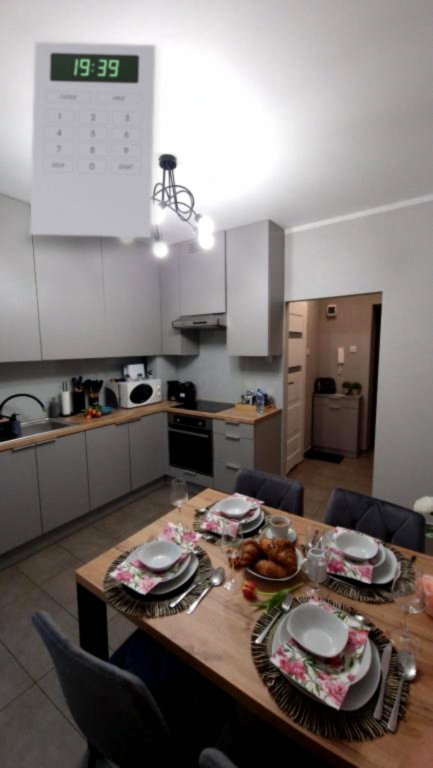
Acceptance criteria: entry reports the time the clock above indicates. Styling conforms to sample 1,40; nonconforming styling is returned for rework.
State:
19,39
